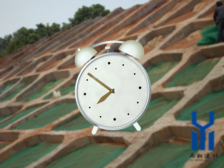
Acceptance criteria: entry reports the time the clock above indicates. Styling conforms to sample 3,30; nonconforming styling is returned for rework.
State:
7,52
